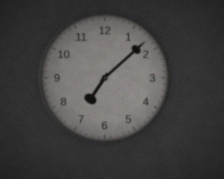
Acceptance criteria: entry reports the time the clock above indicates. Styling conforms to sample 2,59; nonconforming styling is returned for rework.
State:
7,08
